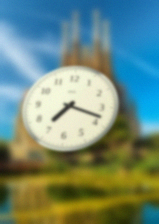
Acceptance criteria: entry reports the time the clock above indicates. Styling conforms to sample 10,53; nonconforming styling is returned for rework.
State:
7,18
